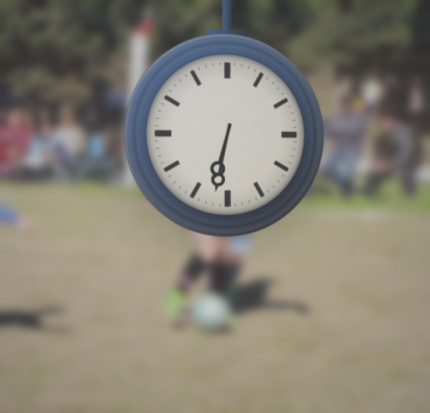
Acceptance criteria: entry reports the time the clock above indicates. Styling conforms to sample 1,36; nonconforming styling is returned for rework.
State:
6,32
